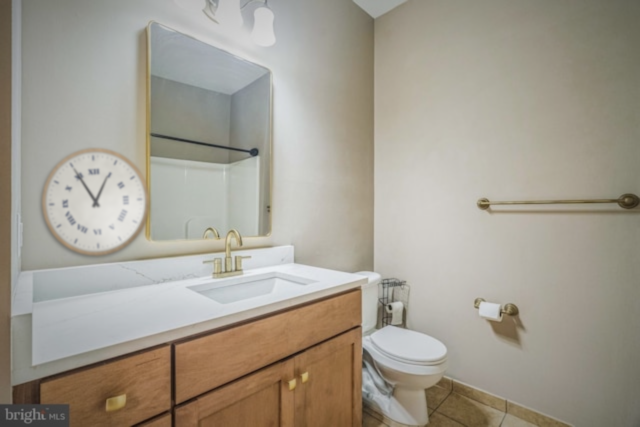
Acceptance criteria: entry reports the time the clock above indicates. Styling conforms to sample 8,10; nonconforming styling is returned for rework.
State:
12,55
